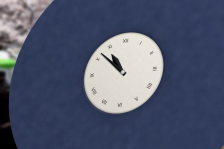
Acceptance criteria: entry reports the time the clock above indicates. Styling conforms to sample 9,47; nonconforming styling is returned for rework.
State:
10,52
